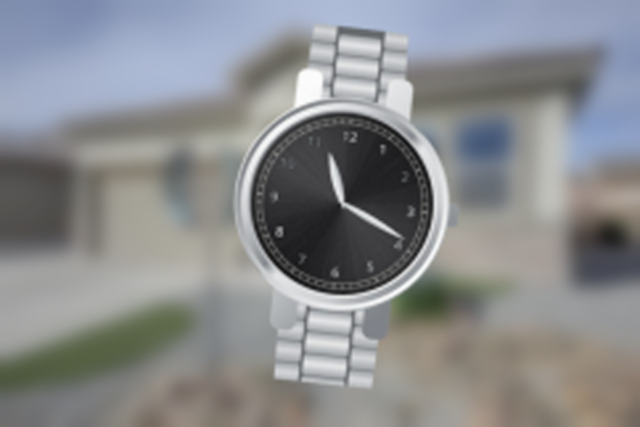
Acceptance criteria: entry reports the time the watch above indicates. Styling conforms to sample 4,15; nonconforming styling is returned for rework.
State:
11,19
